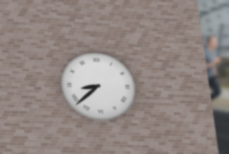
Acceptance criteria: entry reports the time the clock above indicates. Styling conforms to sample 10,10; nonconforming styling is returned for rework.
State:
8,38
